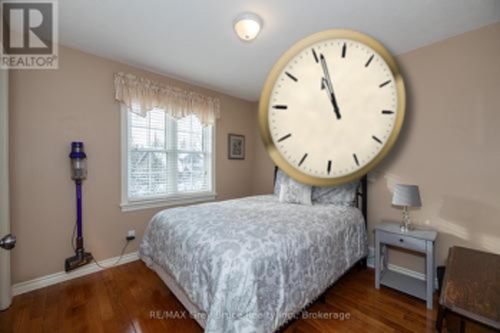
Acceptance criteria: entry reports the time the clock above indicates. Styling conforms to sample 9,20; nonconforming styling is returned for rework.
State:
10,56
